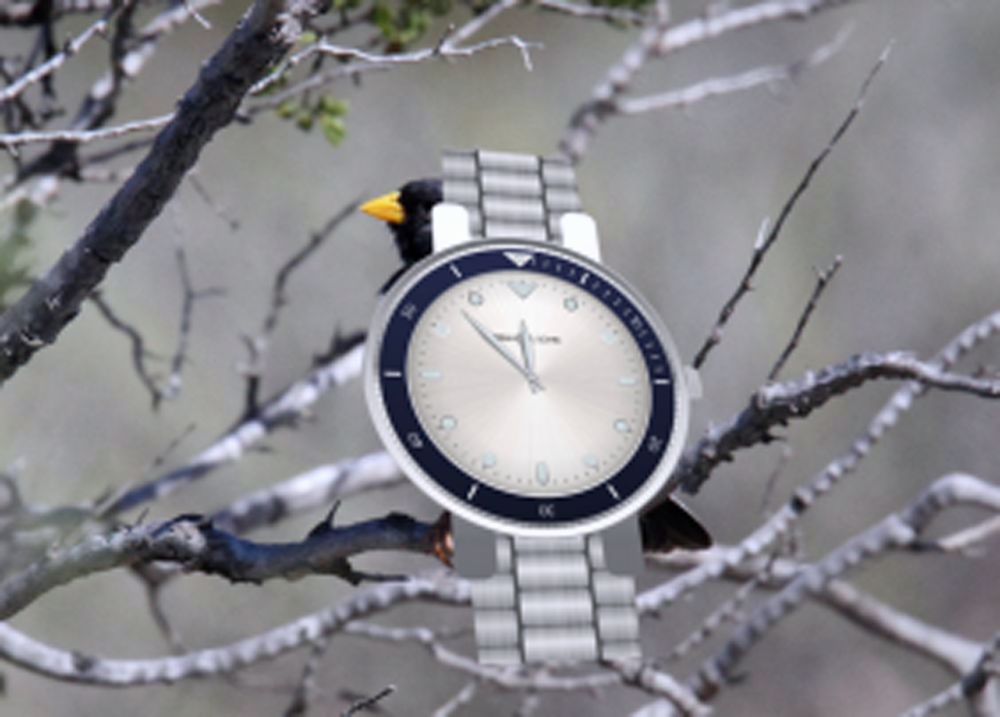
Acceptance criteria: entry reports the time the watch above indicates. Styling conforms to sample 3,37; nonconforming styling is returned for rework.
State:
11,53
